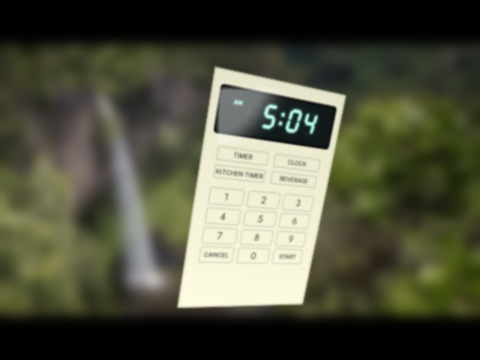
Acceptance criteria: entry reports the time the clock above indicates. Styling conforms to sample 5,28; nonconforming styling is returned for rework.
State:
5,04
